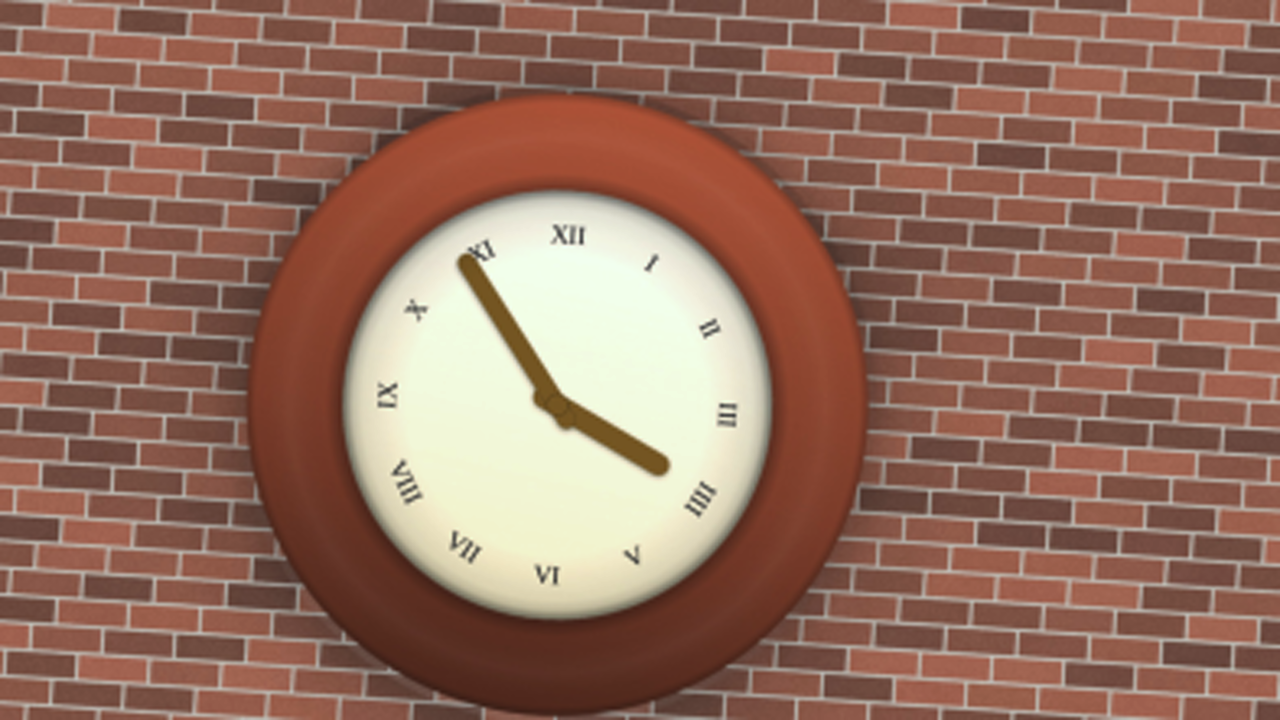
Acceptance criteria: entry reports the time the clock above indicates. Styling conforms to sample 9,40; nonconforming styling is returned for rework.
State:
3,54
